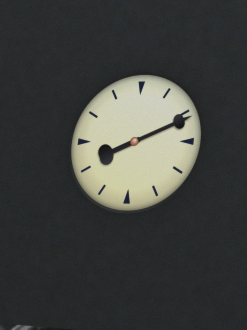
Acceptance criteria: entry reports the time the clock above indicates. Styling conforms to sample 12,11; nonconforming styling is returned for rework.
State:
8,11
